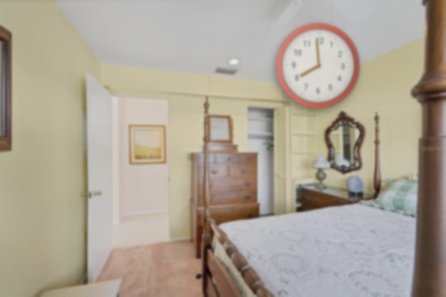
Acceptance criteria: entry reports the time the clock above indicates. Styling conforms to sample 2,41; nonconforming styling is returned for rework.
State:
7,59
